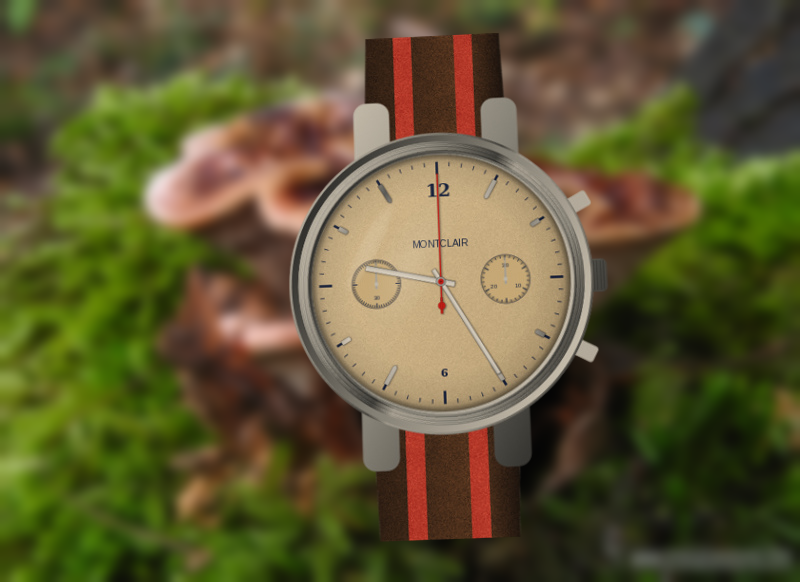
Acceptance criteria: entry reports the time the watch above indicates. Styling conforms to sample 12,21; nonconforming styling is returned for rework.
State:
9,25
